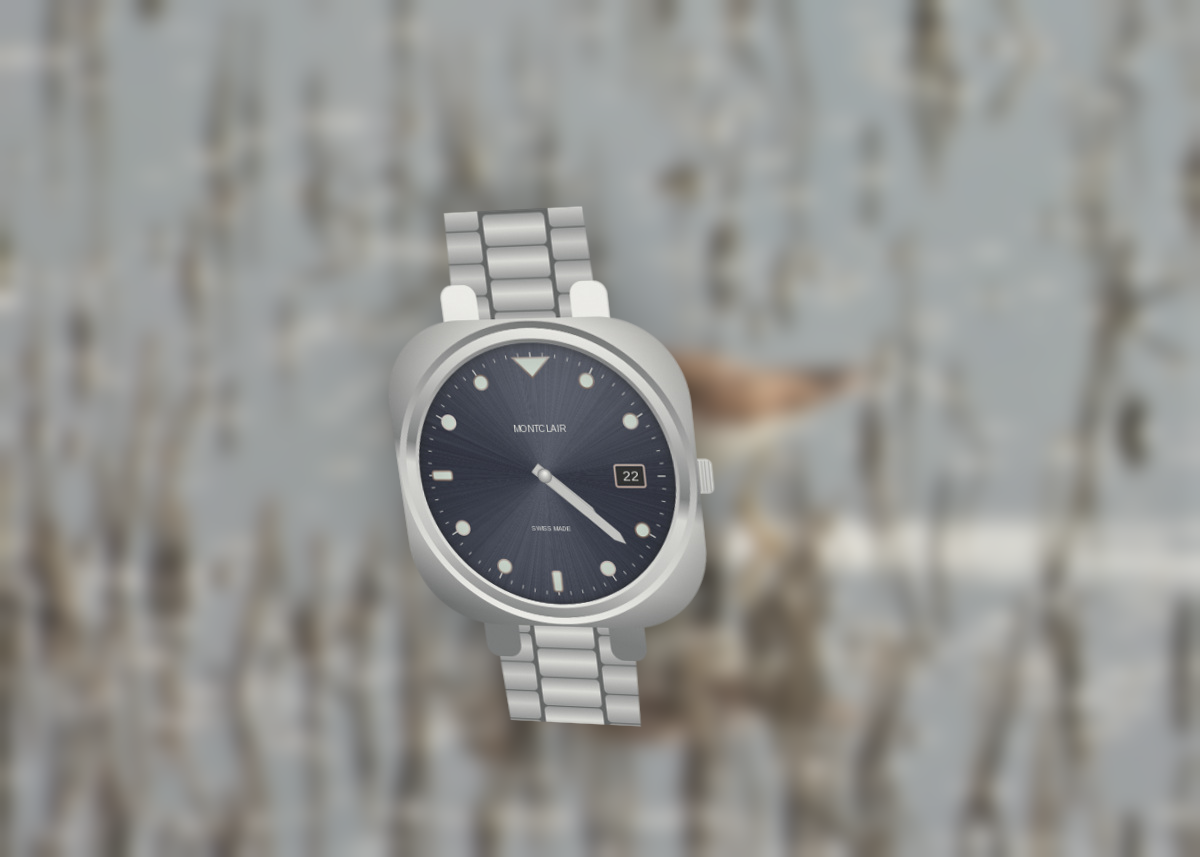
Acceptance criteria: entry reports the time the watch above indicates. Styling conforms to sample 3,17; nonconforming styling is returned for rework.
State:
4,22
